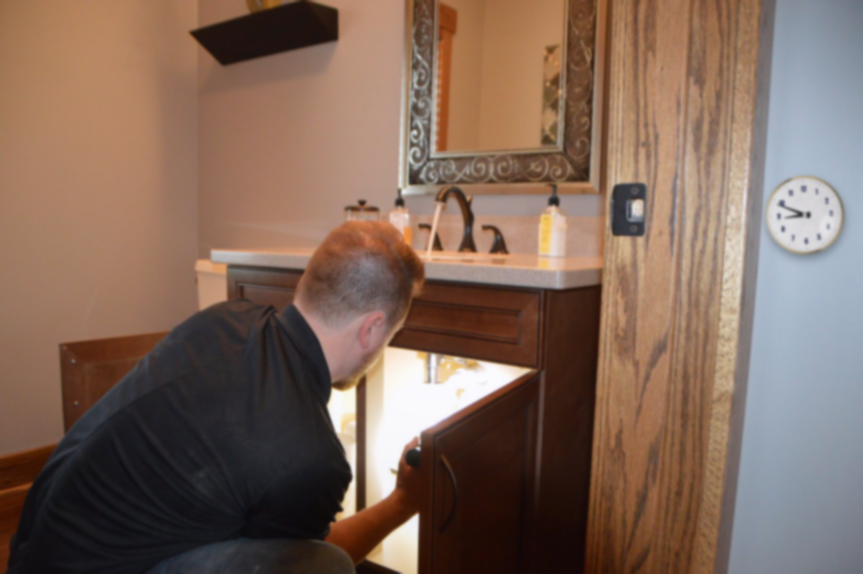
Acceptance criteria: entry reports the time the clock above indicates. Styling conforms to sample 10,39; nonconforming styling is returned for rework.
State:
8,49
